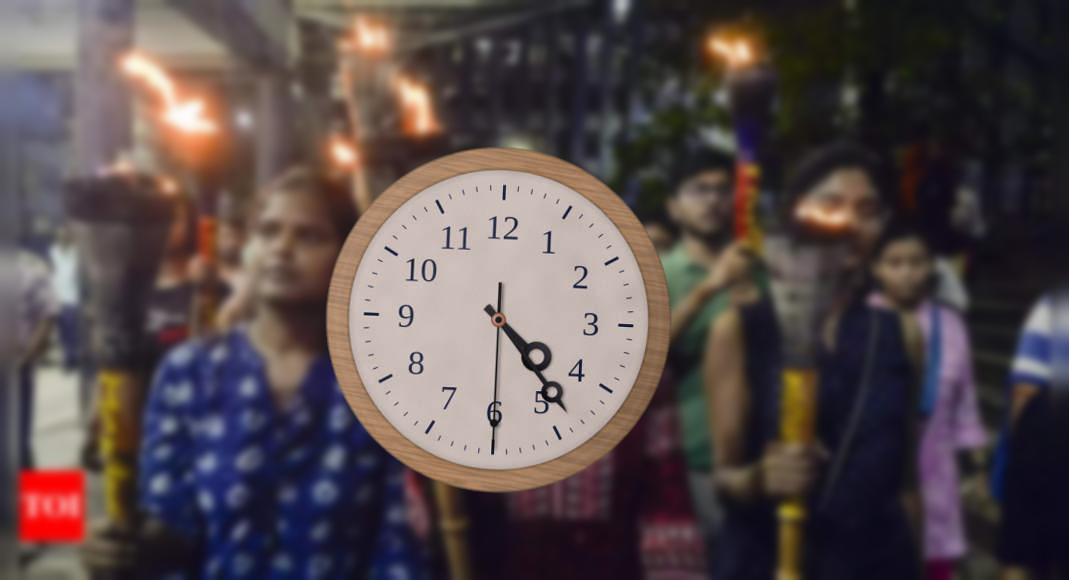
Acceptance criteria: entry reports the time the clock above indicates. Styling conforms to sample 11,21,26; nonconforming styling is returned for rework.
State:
4,23,30
